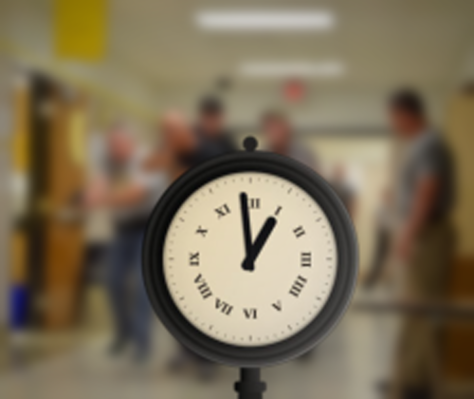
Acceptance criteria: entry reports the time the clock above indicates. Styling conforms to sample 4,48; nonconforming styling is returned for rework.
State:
12,59
